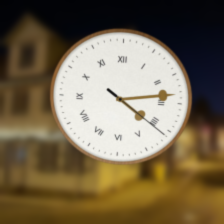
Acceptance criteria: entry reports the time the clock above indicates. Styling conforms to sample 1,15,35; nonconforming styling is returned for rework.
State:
4,13,21
